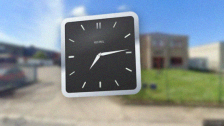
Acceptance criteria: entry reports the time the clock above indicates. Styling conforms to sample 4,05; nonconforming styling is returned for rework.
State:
7,14
